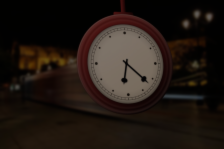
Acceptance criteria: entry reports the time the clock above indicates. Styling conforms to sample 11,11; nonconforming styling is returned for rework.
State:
6,22
